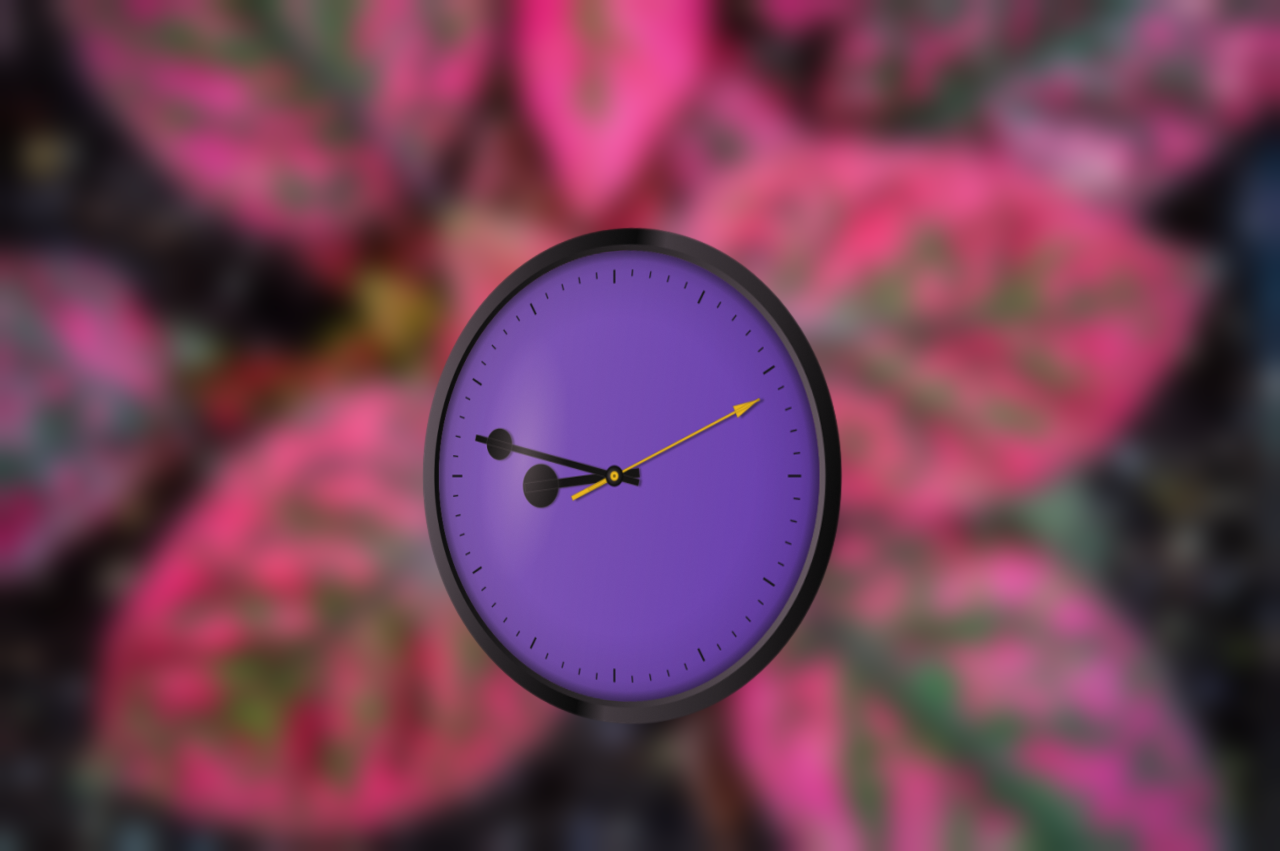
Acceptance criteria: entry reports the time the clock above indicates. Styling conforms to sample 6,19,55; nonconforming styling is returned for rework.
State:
8,47,11
